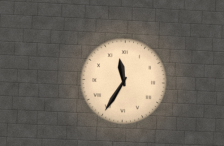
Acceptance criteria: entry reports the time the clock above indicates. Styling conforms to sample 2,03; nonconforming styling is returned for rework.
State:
11,35
